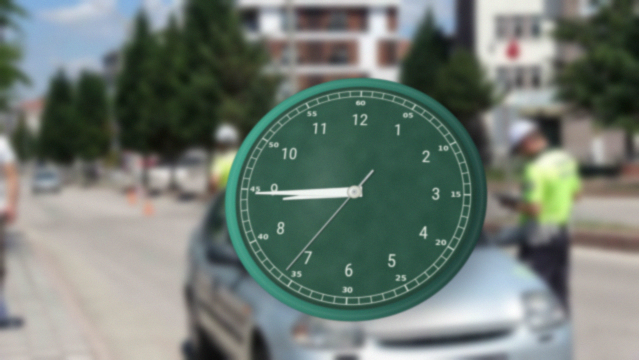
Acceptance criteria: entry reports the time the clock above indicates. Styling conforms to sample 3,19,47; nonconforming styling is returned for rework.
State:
8,44,36
